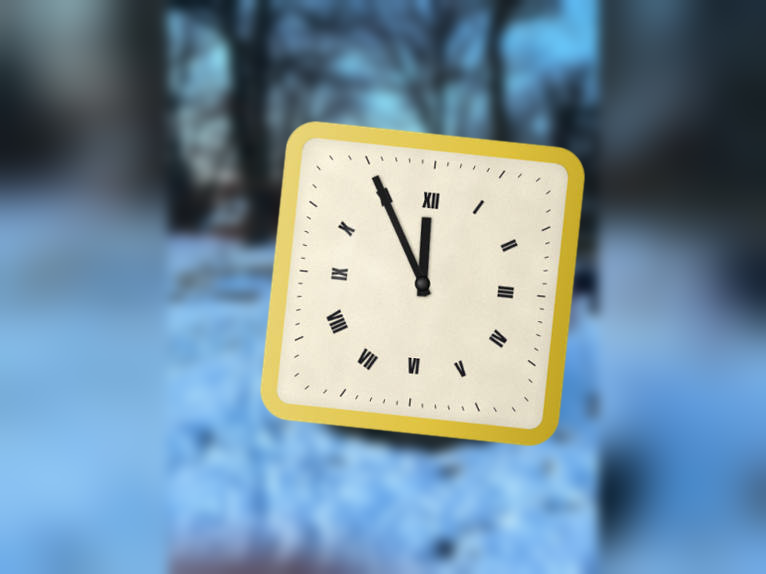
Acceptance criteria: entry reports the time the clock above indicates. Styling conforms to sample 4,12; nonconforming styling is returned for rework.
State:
11,55
